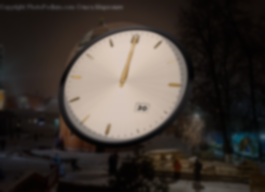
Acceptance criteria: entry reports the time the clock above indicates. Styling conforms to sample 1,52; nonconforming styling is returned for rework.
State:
12,00
